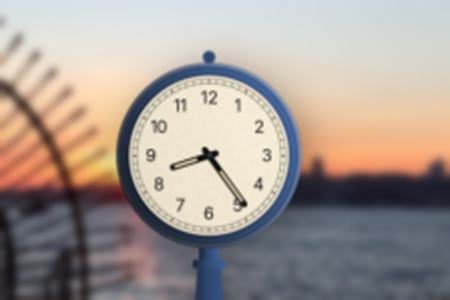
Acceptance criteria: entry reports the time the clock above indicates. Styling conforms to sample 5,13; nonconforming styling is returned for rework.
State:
8,24
